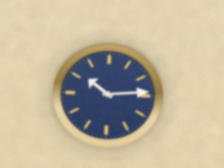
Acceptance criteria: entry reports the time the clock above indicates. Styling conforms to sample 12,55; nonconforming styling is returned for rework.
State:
10,14
